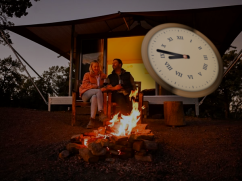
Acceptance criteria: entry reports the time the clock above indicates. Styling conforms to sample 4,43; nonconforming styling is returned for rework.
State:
8,47
